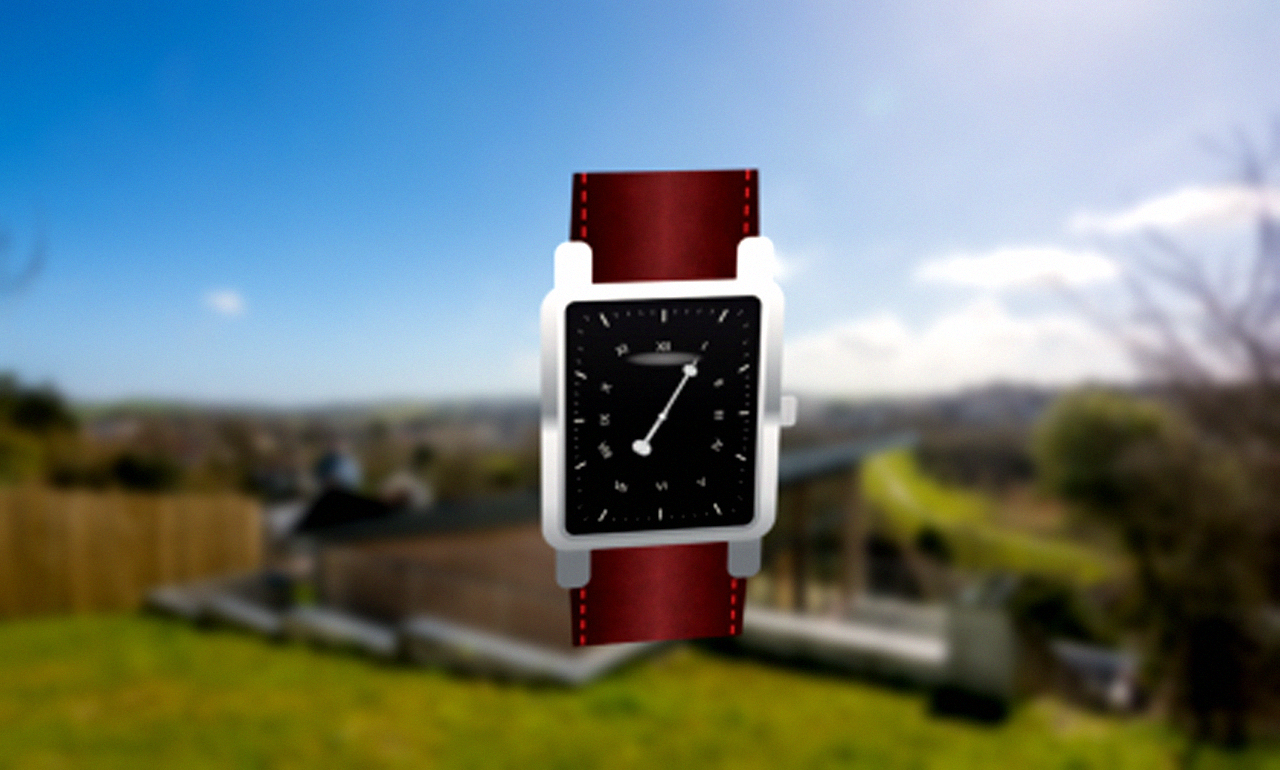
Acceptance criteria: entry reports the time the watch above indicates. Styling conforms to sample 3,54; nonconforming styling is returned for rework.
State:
7,05
